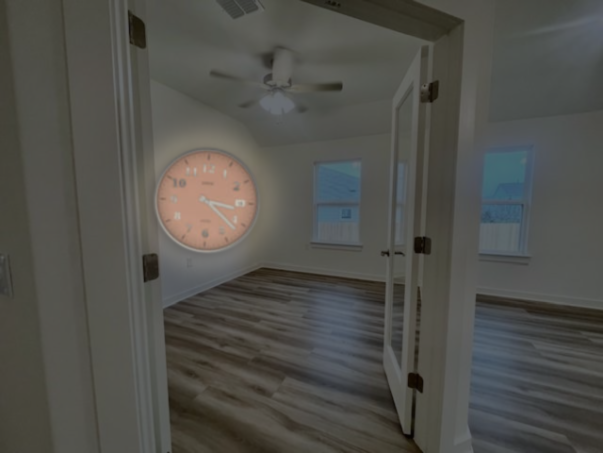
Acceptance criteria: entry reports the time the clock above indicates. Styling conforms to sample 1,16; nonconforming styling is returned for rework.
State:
3,22
